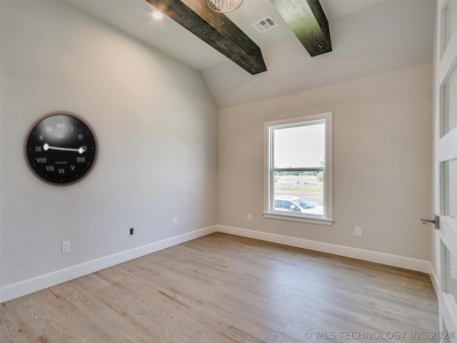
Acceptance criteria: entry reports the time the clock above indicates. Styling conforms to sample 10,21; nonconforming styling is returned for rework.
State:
9,16
